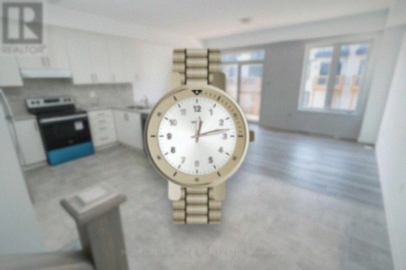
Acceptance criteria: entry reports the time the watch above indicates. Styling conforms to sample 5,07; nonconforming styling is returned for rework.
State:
12,13
